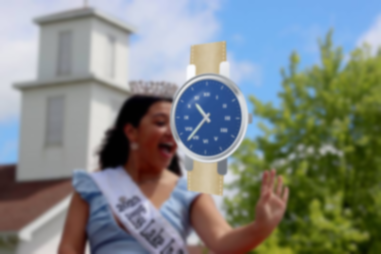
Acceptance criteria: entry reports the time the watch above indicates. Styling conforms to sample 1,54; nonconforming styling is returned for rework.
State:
10,37
